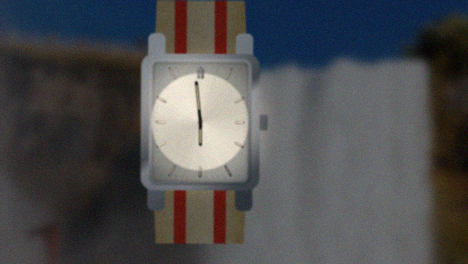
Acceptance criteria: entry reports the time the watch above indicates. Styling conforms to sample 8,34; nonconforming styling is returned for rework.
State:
5,59
